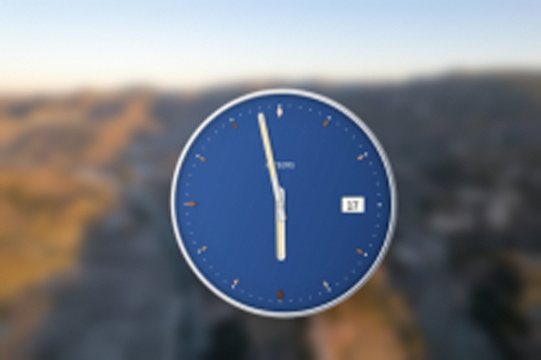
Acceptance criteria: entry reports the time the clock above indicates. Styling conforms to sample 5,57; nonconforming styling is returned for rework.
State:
5,58
